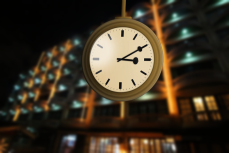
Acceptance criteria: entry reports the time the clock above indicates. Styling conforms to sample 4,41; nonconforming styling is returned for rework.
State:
3,10
